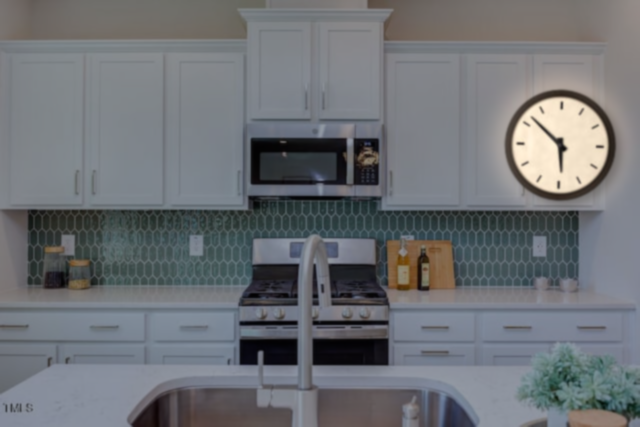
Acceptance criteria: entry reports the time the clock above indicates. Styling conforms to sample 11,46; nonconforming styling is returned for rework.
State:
5,52
